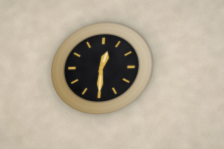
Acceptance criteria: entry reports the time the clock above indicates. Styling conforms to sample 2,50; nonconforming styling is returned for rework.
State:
12,30
